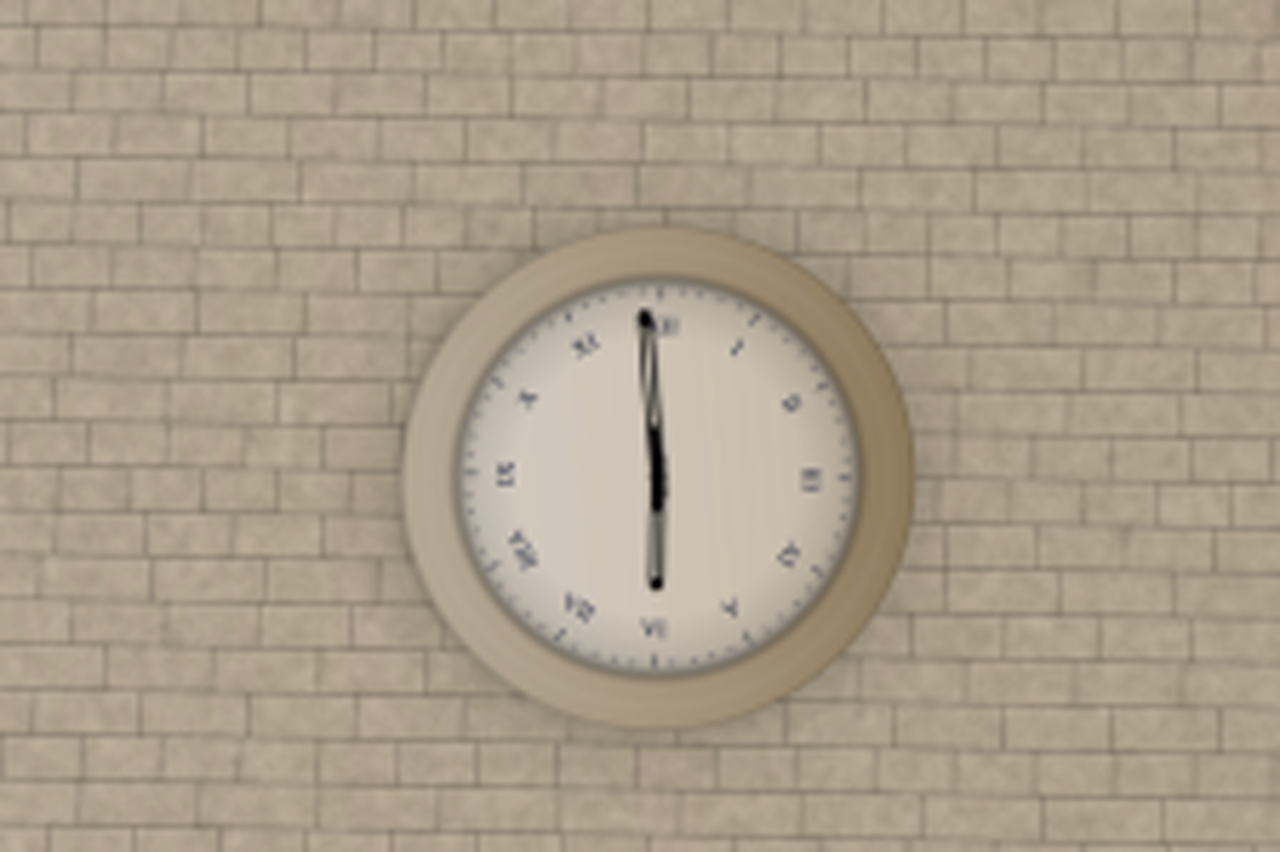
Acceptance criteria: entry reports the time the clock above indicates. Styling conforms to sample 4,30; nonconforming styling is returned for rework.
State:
5,59
